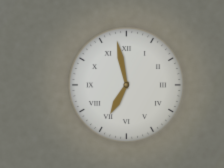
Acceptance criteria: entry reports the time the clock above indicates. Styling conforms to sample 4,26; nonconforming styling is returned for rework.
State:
6,58
